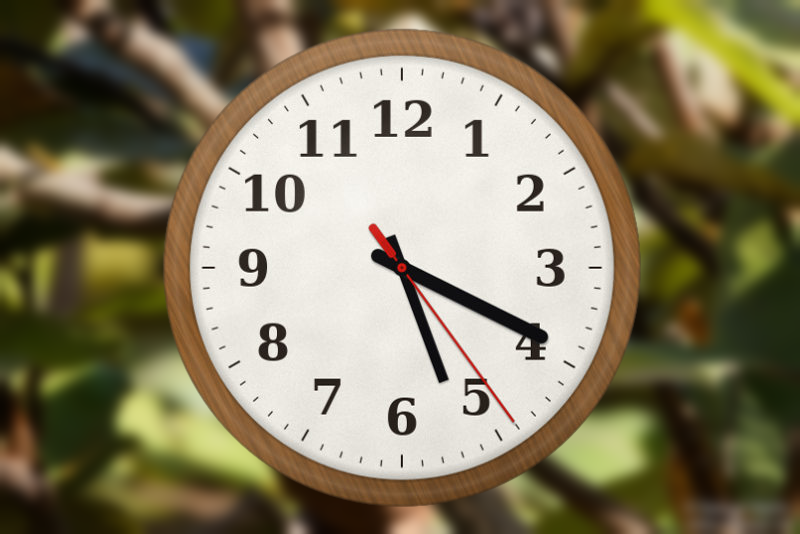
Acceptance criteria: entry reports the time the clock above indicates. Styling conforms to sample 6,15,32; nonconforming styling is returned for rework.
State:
5,19,24
